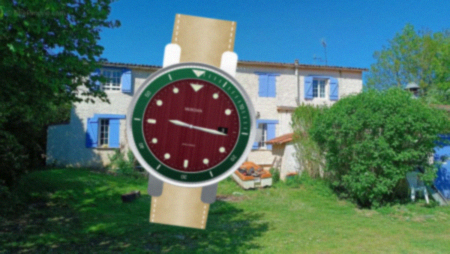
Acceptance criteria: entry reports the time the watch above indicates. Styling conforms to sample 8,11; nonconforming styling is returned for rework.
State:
9,16
